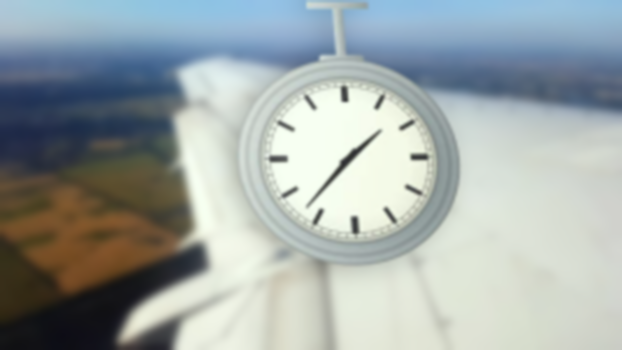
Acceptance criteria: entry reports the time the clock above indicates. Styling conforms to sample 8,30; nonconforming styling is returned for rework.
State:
1,37
